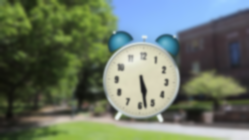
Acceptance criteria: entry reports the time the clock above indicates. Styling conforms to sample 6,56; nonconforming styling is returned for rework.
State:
5,28
